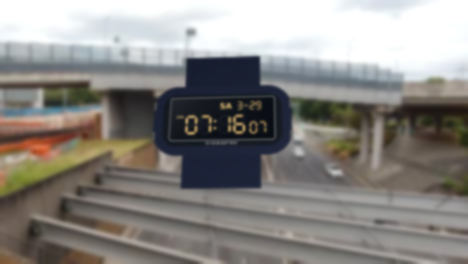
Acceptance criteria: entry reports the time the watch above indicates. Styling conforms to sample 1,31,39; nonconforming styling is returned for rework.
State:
7,16,07
